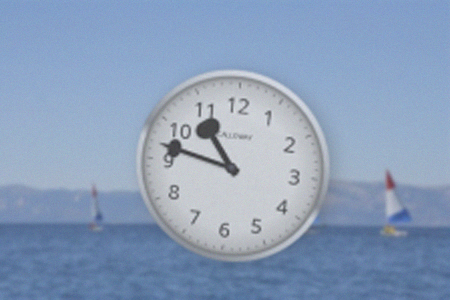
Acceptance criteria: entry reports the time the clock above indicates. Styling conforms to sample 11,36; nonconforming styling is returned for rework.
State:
10,47
